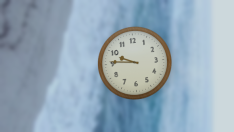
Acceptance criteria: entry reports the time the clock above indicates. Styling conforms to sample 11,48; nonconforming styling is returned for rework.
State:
9,46
